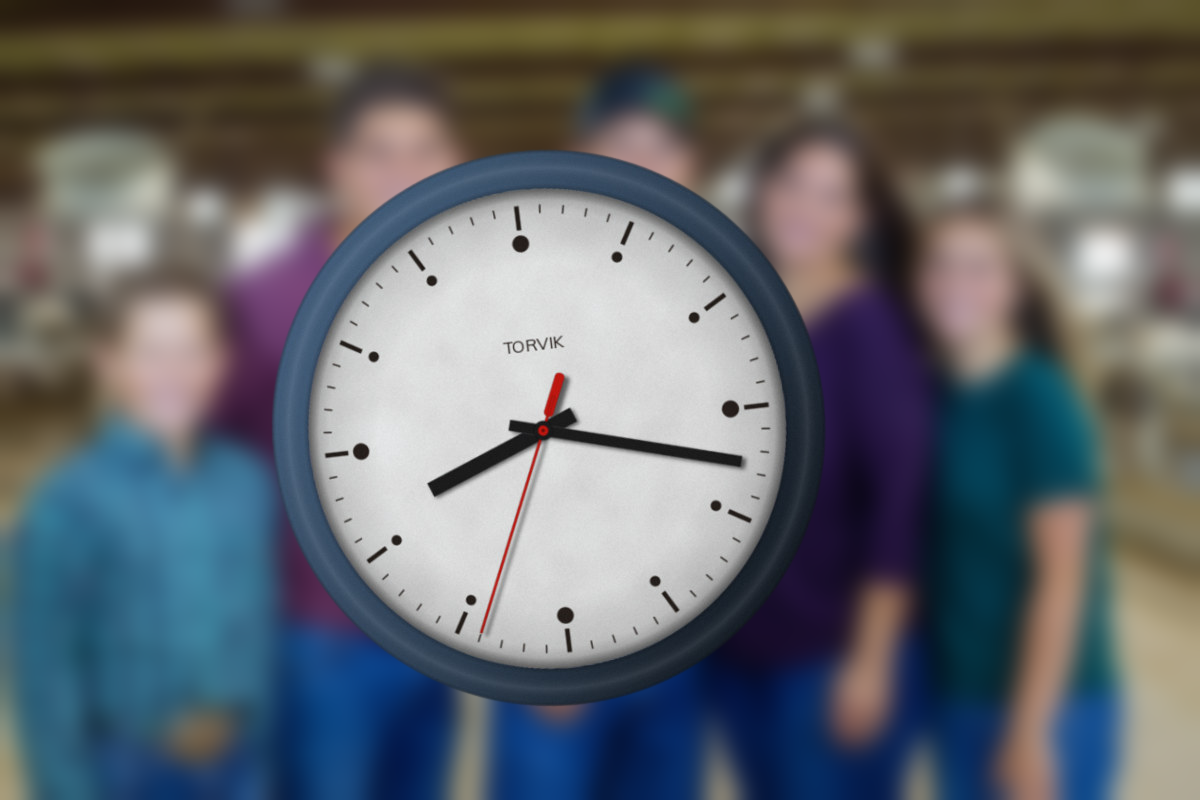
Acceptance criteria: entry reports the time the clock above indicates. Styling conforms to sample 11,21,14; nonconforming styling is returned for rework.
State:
8,17,34
